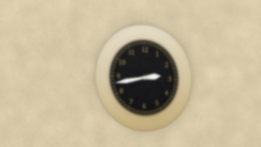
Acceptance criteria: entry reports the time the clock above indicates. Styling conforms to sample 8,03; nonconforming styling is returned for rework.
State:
2,43
